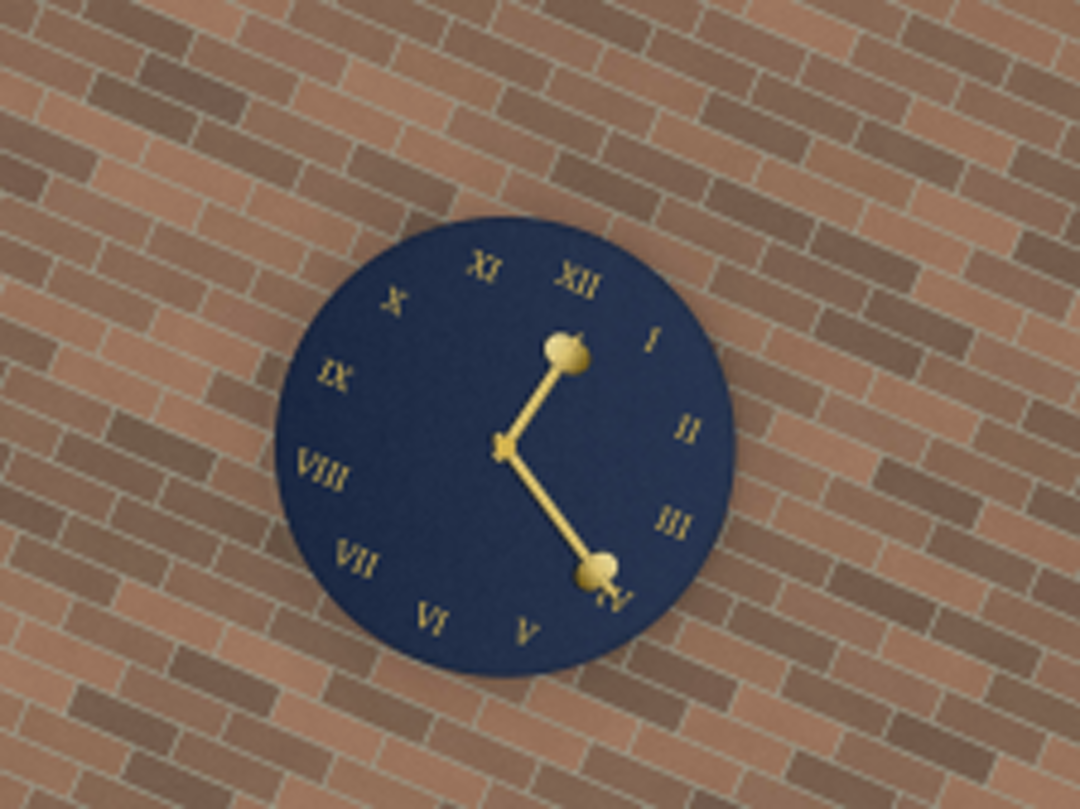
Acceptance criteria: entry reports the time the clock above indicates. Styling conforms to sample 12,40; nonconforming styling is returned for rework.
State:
12,20
